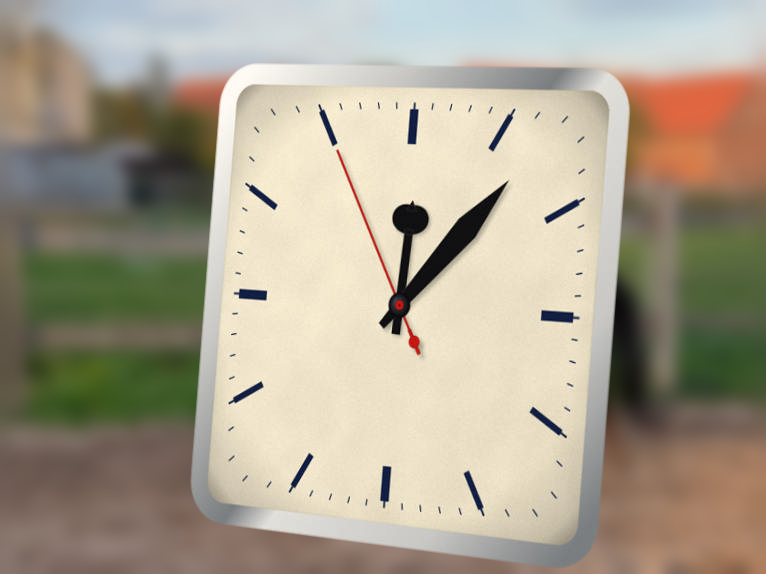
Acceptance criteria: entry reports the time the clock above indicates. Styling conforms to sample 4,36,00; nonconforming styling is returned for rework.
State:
12,06,55
